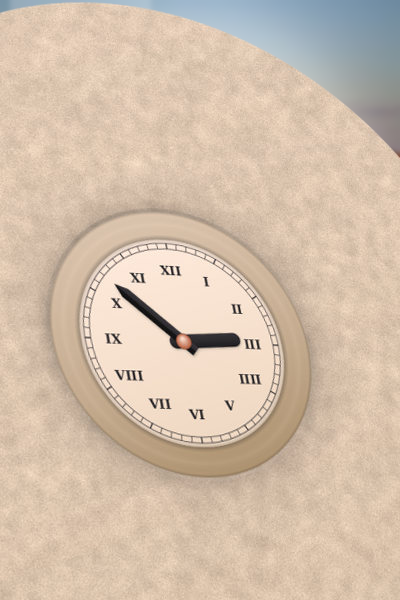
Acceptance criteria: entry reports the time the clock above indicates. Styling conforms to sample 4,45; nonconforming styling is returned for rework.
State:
2,52
